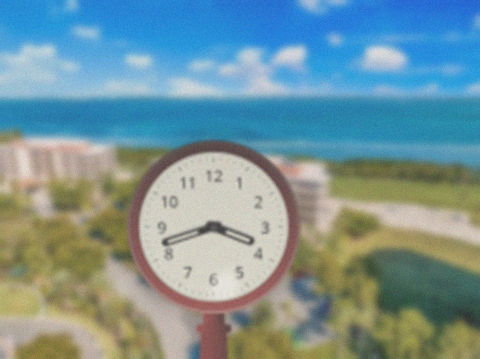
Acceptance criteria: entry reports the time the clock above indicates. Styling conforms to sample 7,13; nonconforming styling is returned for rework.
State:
3,42
